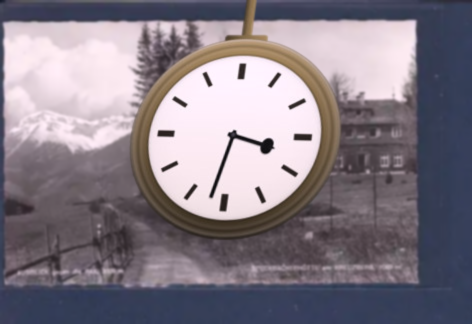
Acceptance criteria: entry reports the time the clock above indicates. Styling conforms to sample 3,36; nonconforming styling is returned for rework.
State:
3,32
